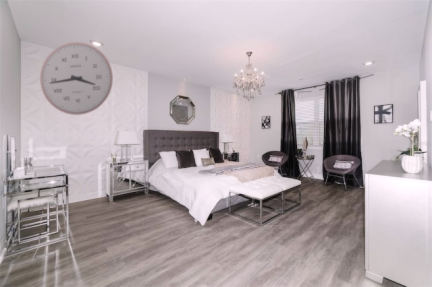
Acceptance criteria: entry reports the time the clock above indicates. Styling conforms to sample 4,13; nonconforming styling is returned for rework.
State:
3,44
